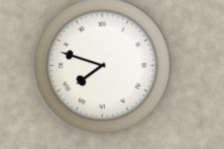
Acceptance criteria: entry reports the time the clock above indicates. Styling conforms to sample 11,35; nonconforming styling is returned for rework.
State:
7,48
